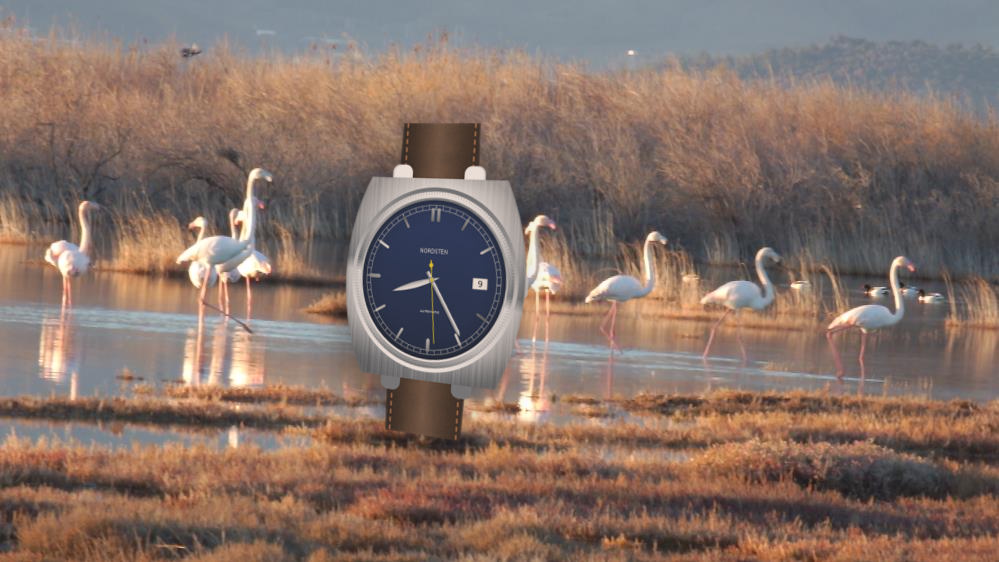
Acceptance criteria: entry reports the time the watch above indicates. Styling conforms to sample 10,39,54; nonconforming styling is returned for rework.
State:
8,24,29
